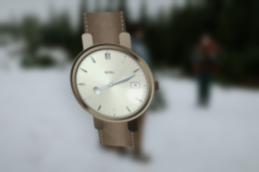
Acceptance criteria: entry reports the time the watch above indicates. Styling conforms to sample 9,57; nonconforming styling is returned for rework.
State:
8,11
